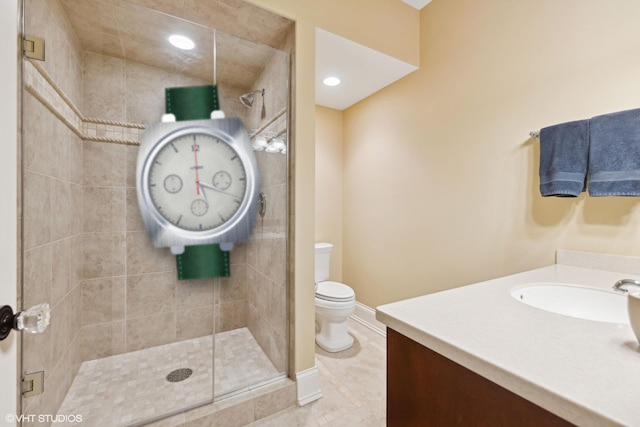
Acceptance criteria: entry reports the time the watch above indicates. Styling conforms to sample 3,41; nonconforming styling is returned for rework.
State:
5,19
